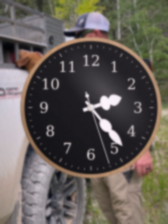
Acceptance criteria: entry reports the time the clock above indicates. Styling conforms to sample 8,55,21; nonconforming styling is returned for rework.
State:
2,23,27
